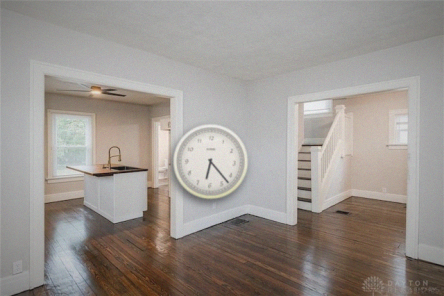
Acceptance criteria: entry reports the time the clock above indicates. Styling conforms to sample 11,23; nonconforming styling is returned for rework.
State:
6,23
